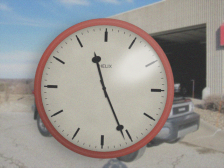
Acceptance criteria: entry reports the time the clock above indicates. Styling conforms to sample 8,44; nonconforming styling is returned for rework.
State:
11,26
